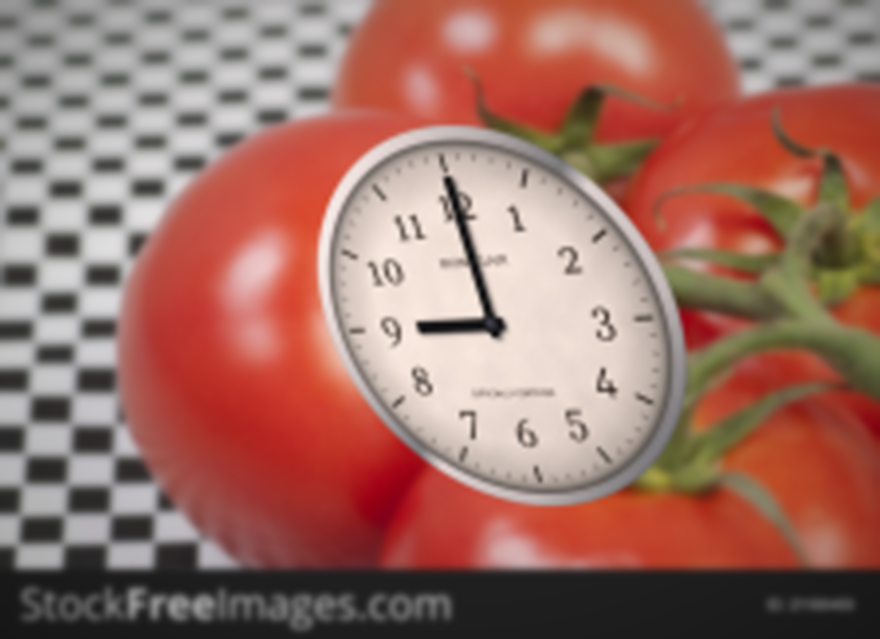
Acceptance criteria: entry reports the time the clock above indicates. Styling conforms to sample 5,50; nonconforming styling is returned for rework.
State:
9,00
